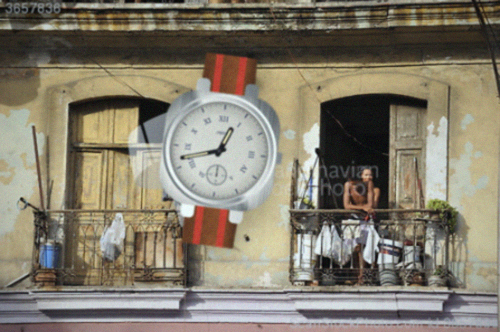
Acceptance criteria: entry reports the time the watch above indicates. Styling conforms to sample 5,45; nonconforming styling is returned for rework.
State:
12,42
